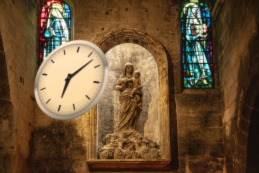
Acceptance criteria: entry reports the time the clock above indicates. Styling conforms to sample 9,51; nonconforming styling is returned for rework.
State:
6,07
